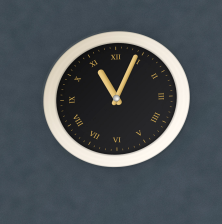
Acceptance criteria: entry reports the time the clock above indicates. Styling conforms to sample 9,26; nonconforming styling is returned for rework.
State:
11,04
